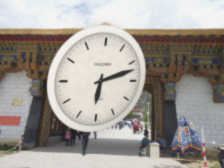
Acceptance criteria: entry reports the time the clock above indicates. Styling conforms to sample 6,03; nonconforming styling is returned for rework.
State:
6,12
